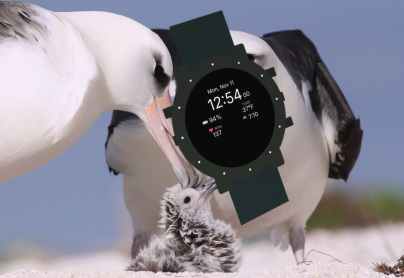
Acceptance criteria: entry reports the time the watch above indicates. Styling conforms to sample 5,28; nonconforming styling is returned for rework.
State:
12,54
